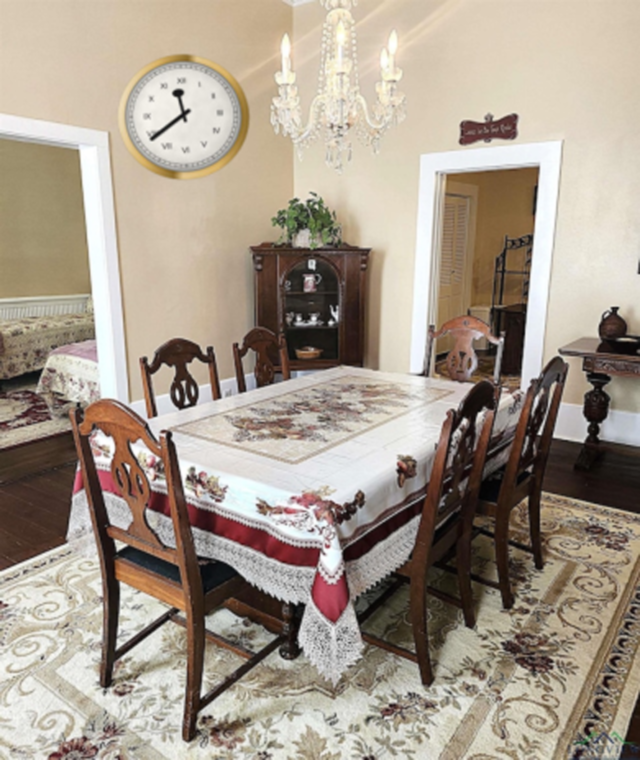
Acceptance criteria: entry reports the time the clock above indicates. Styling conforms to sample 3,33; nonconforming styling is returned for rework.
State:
11,39
